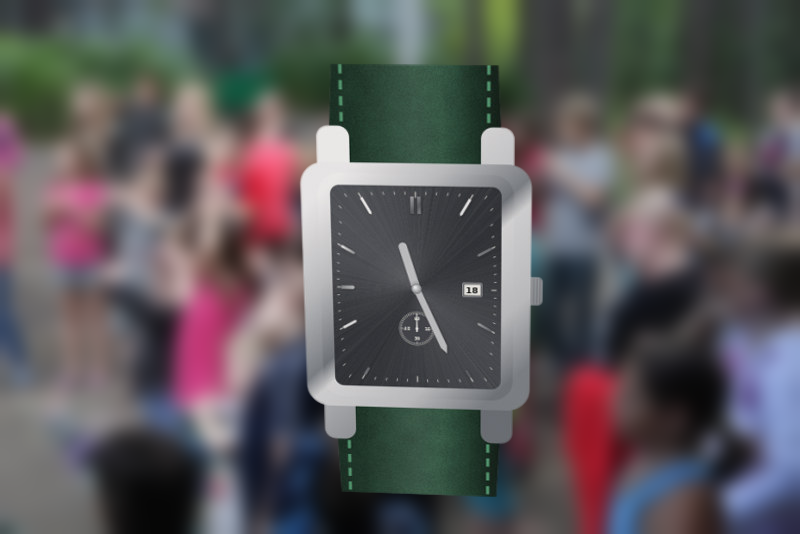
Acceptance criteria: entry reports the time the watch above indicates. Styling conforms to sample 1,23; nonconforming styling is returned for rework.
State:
11,26
